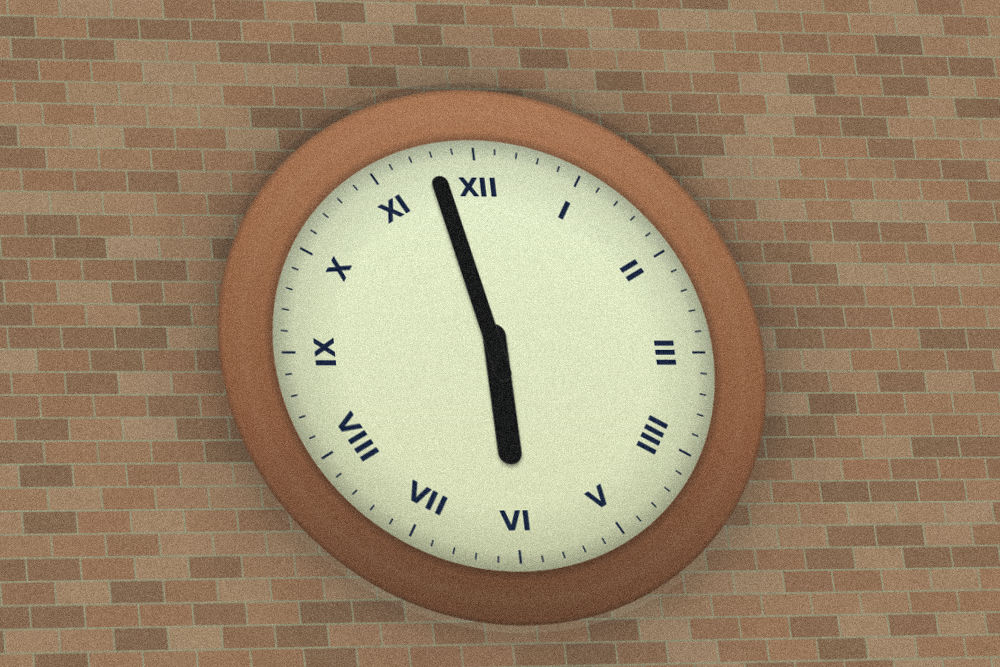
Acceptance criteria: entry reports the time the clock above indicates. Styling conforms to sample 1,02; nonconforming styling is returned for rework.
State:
5,58
